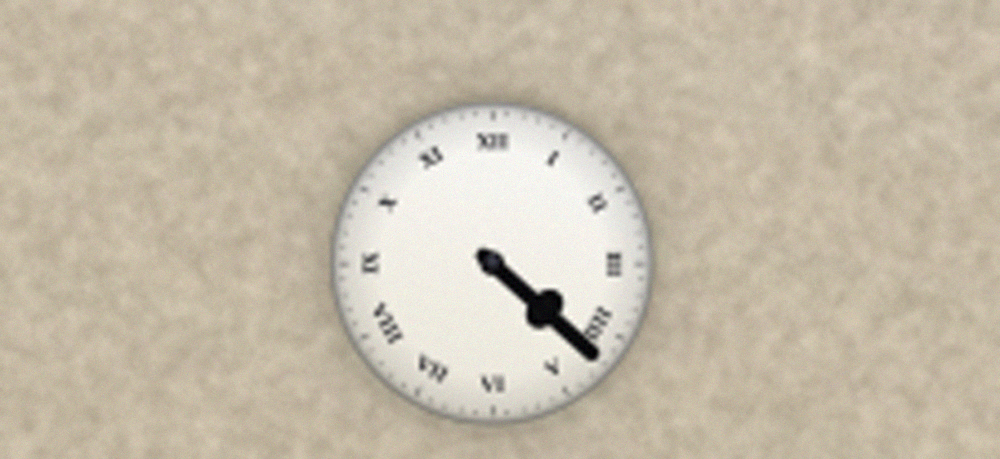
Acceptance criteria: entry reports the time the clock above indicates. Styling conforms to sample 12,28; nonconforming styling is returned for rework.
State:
4,22
